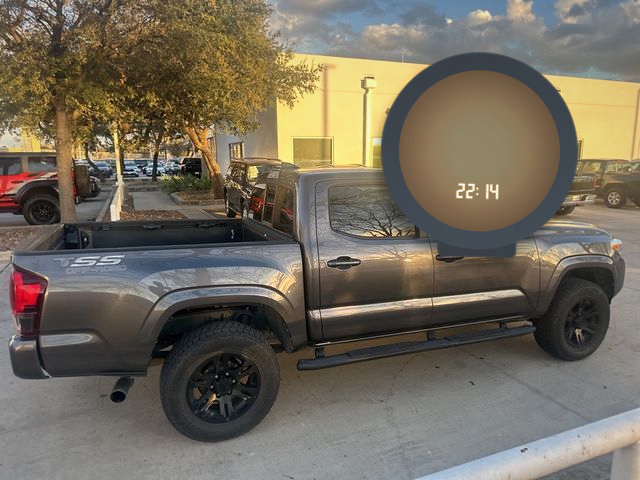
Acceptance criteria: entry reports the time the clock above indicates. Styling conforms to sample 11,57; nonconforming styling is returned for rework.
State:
22,14
